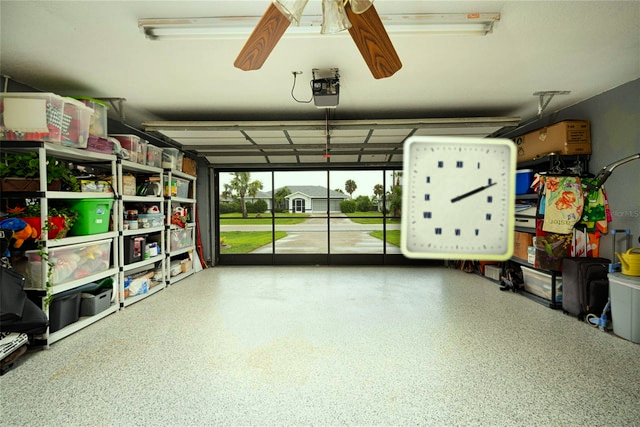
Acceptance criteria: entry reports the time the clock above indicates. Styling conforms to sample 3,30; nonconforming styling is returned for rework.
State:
2,11
